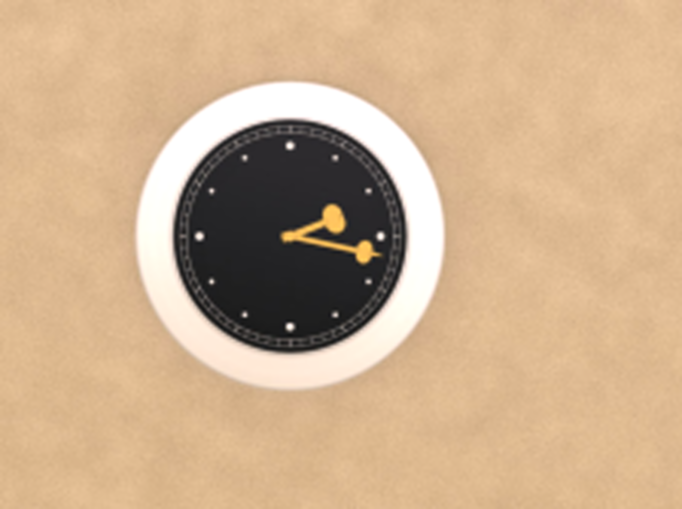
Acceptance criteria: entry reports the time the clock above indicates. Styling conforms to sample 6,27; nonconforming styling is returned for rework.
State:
2,17
